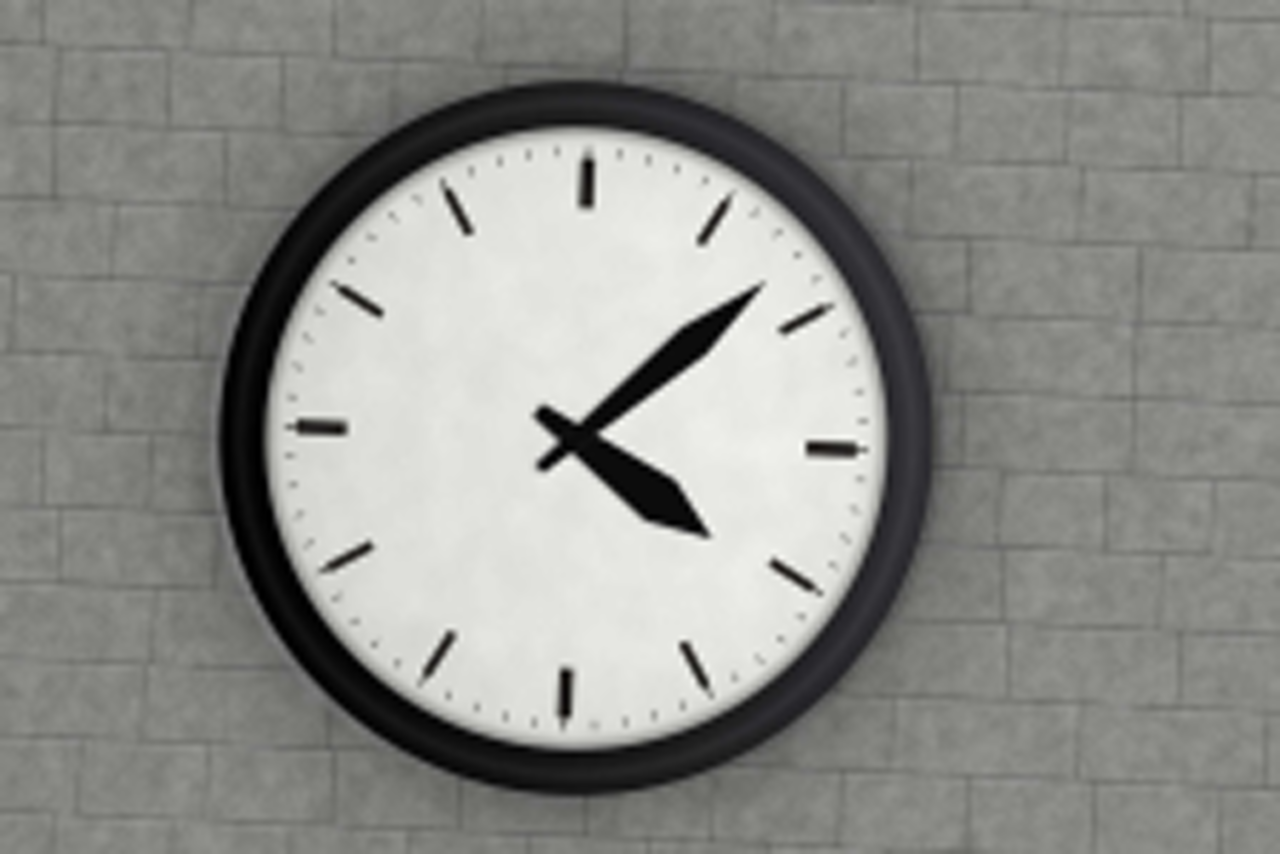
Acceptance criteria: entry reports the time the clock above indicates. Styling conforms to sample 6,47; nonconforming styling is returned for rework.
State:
4,08
